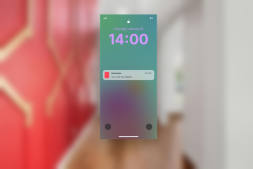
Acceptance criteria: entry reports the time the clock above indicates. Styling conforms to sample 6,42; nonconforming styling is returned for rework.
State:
14,00
